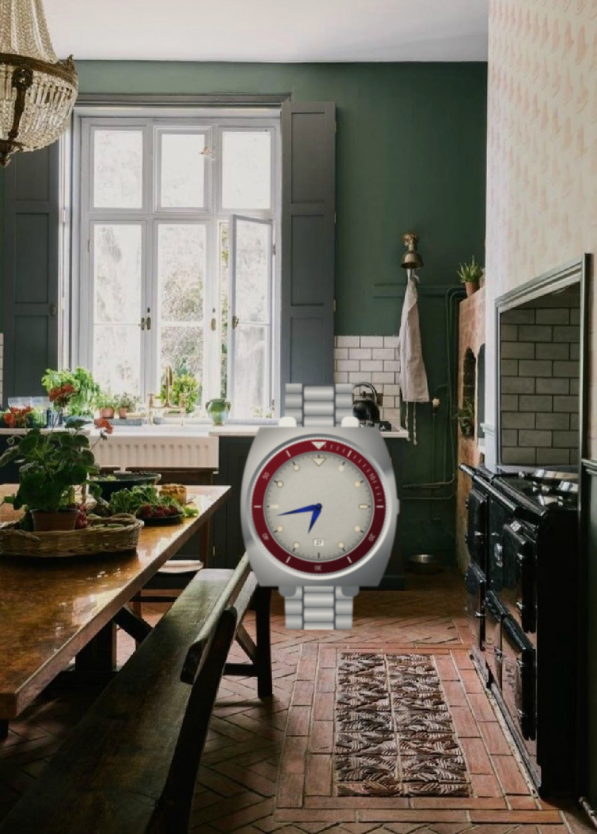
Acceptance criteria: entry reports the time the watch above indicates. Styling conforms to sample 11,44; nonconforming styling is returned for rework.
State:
6,43
